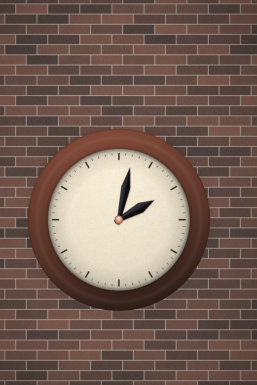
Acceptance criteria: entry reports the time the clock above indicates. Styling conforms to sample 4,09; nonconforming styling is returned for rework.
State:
2,02
